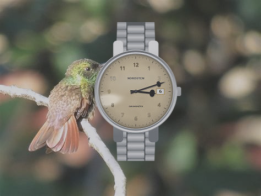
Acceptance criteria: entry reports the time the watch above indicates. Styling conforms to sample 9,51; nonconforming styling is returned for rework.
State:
3,12
